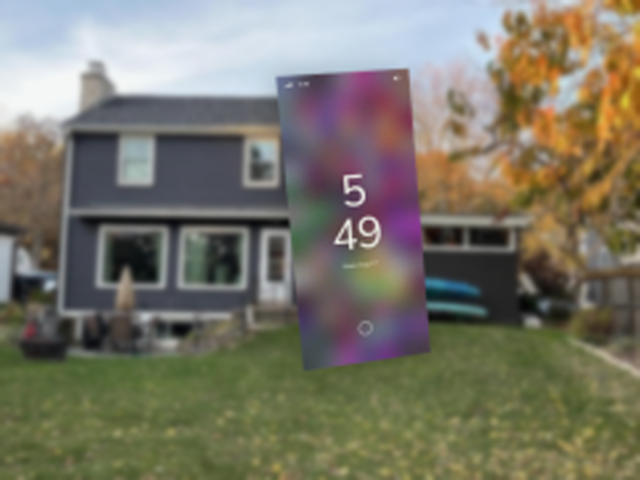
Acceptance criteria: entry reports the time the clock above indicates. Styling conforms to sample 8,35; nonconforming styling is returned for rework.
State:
5,49
